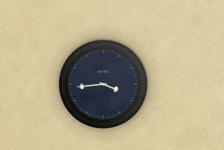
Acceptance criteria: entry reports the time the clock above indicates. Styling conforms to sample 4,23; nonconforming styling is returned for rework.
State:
3,44
